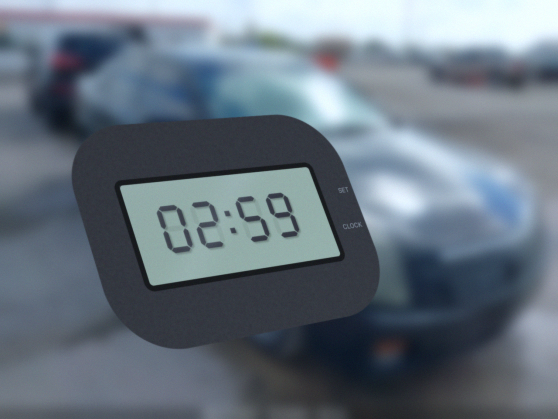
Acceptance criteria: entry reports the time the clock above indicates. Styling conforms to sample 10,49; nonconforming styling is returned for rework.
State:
2,59
